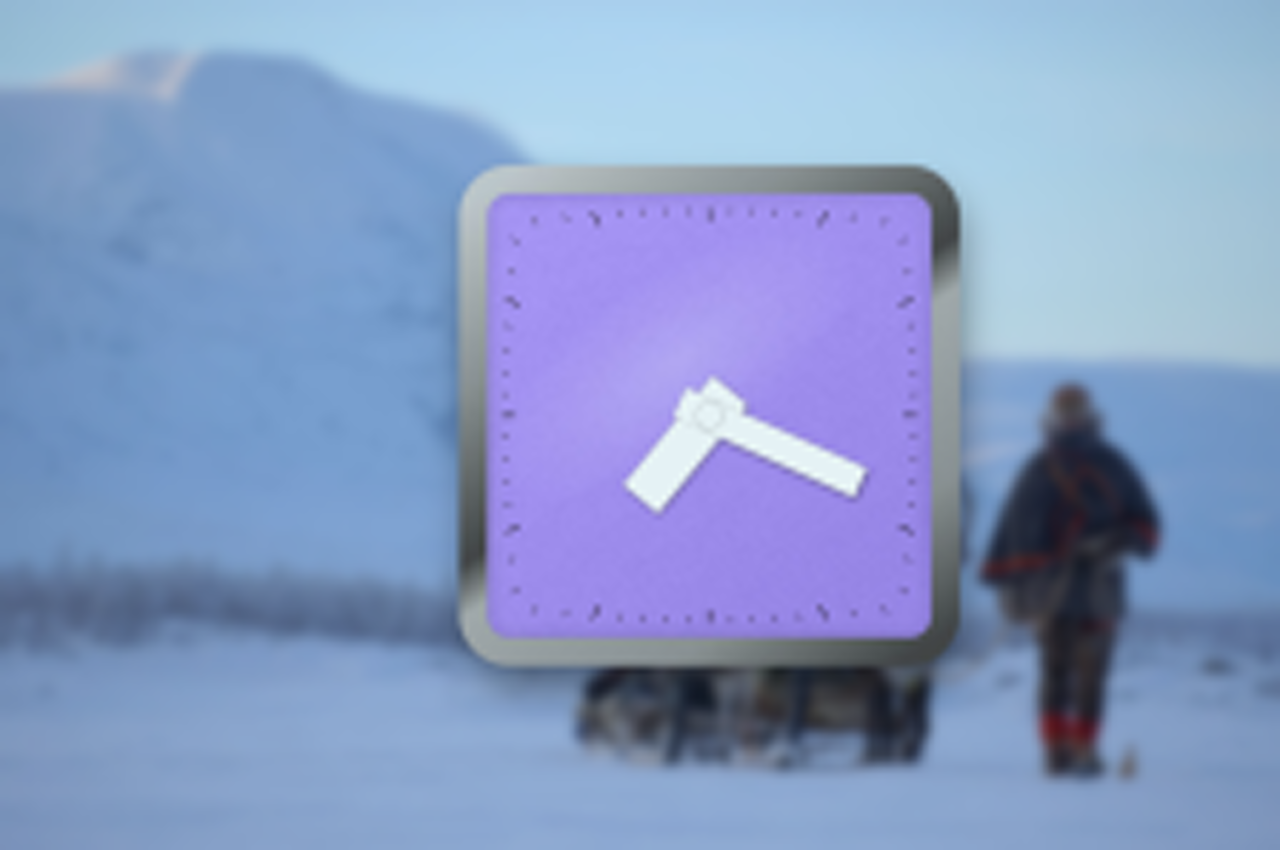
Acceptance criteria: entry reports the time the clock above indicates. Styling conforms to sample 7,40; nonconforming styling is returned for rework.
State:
7,19
